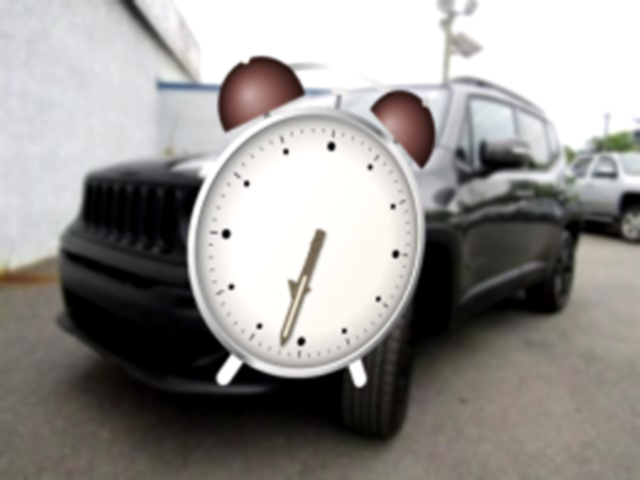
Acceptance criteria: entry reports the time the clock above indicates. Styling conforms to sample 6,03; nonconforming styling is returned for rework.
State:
6,32
